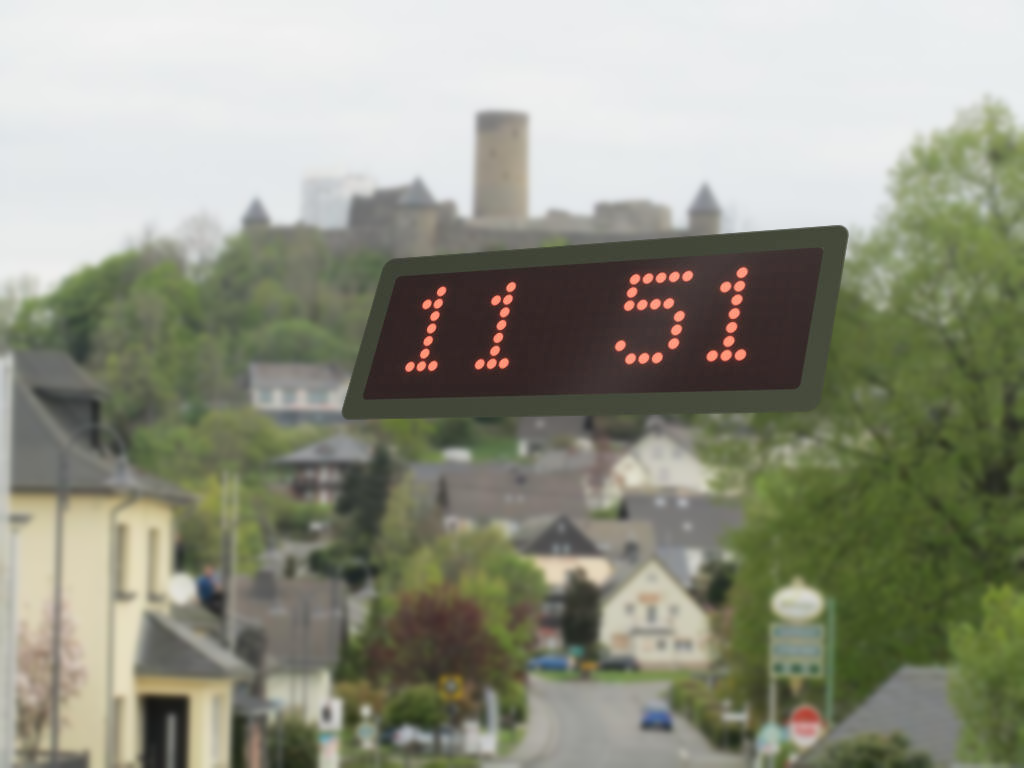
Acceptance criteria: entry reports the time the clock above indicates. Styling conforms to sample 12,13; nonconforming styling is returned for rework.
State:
11,51
